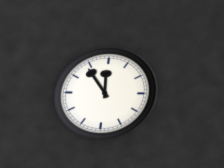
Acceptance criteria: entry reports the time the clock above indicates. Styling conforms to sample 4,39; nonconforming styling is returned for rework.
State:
11,54
